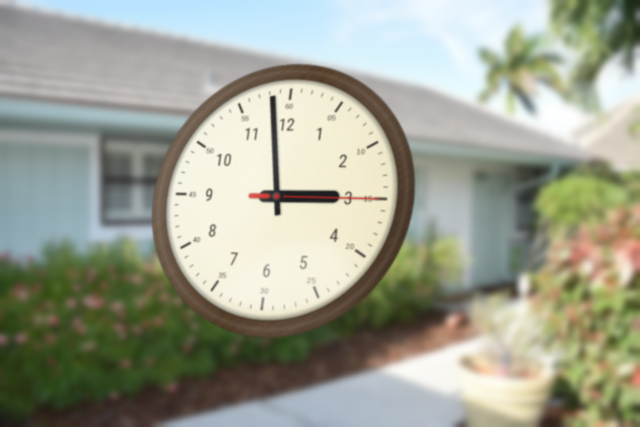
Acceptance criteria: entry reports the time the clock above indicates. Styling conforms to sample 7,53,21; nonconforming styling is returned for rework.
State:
2,58,15
